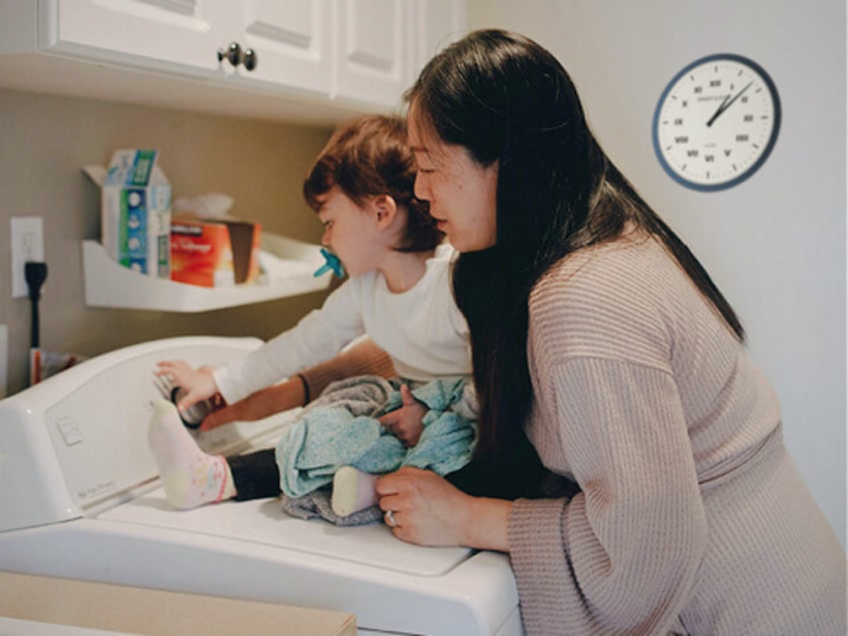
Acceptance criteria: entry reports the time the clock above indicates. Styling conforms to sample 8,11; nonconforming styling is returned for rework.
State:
1,08
